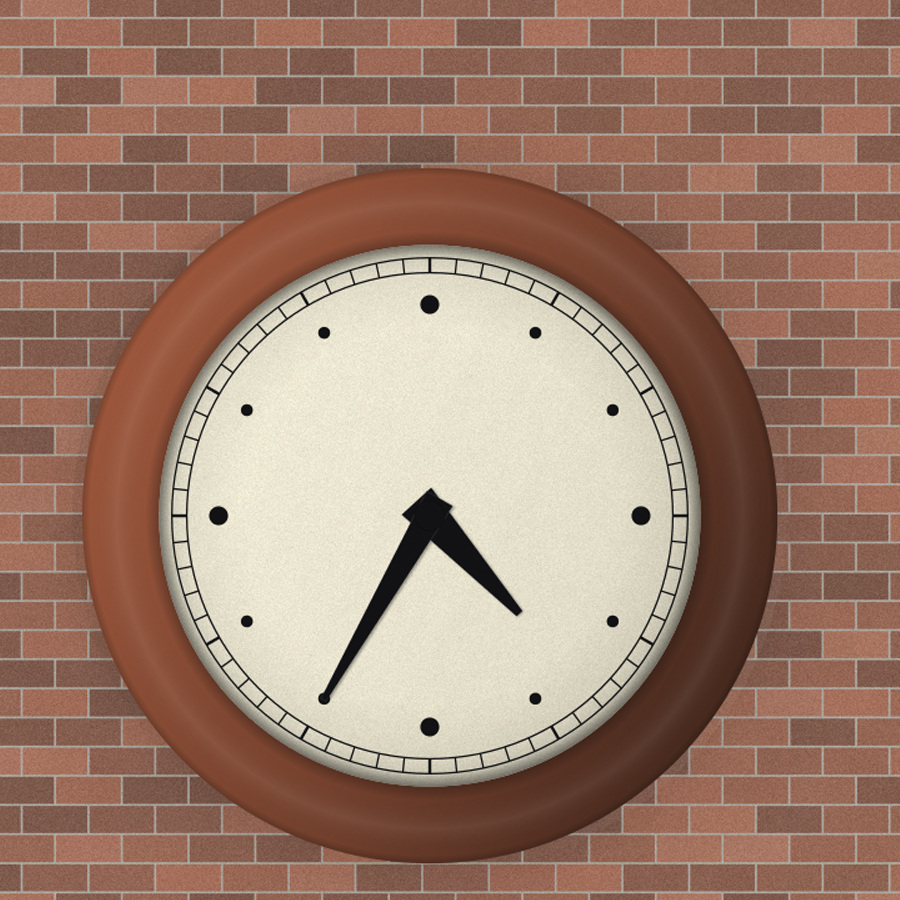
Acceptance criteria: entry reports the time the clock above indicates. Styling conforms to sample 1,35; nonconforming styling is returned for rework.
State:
4,35
